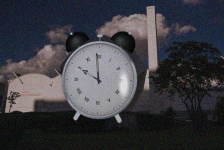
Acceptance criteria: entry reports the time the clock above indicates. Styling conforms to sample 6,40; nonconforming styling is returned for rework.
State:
9,59
